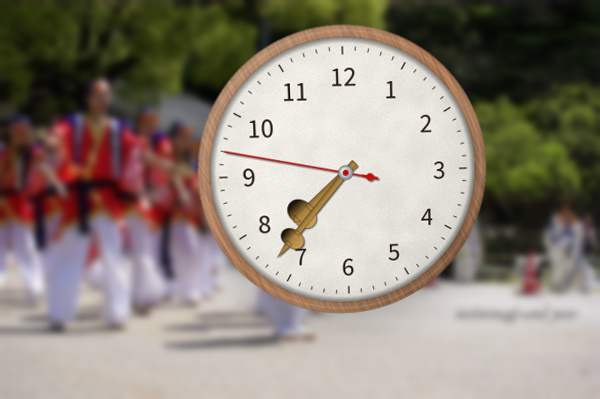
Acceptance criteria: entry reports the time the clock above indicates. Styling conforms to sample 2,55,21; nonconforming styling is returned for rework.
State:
7,36,47
